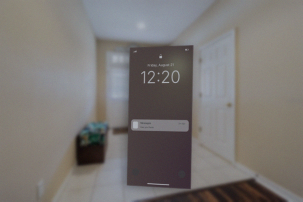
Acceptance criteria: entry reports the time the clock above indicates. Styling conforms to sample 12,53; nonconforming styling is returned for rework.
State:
12,20
